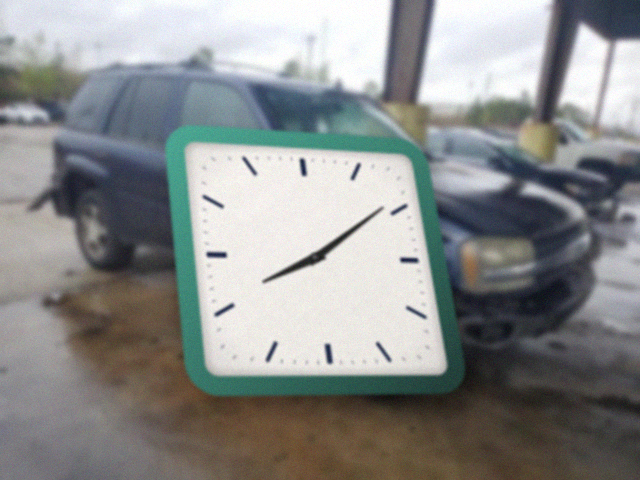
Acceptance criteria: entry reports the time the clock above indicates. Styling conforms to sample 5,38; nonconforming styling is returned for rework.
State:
8,09
